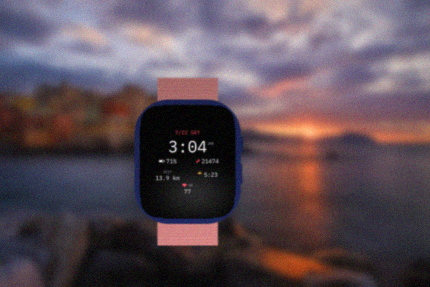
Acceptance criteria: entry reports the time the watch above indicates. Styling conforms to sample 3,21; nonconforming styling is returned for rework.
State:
3,04
